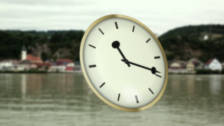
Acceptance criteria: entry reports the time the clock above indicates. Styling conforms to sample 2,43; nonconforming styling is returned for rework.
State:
11,19
